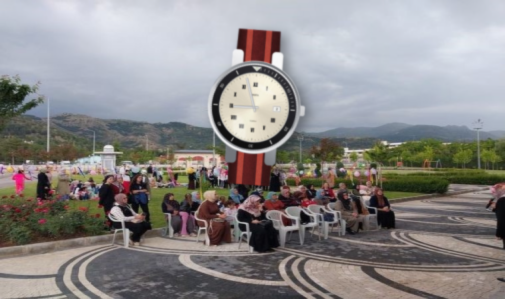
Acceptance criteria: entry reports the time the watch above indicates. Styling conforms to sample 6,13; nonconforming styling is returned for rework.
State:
8,57
